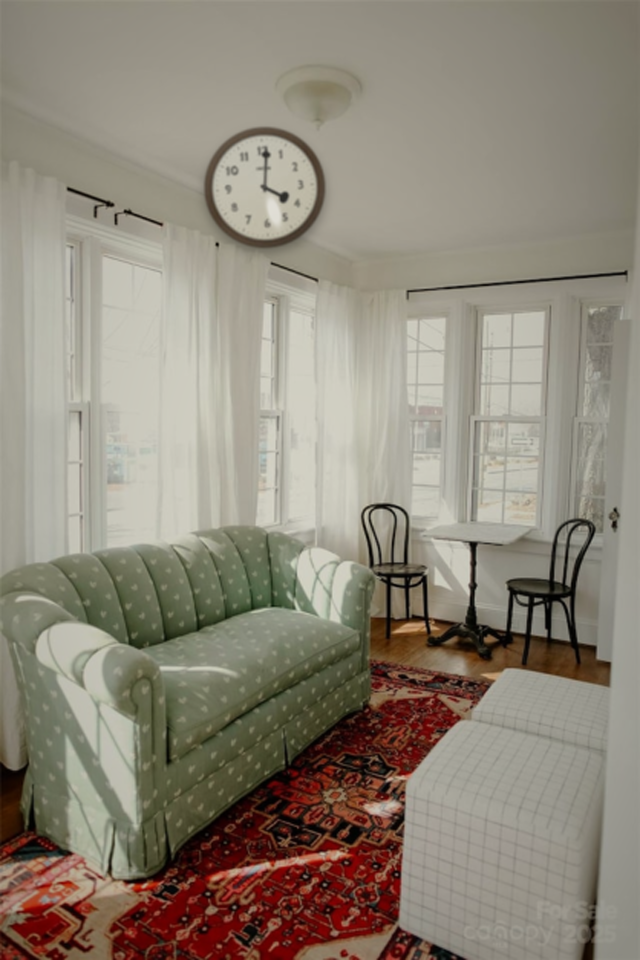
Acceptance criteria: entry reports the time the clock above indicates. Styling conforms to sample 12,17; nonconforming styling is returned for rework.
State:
4,01
